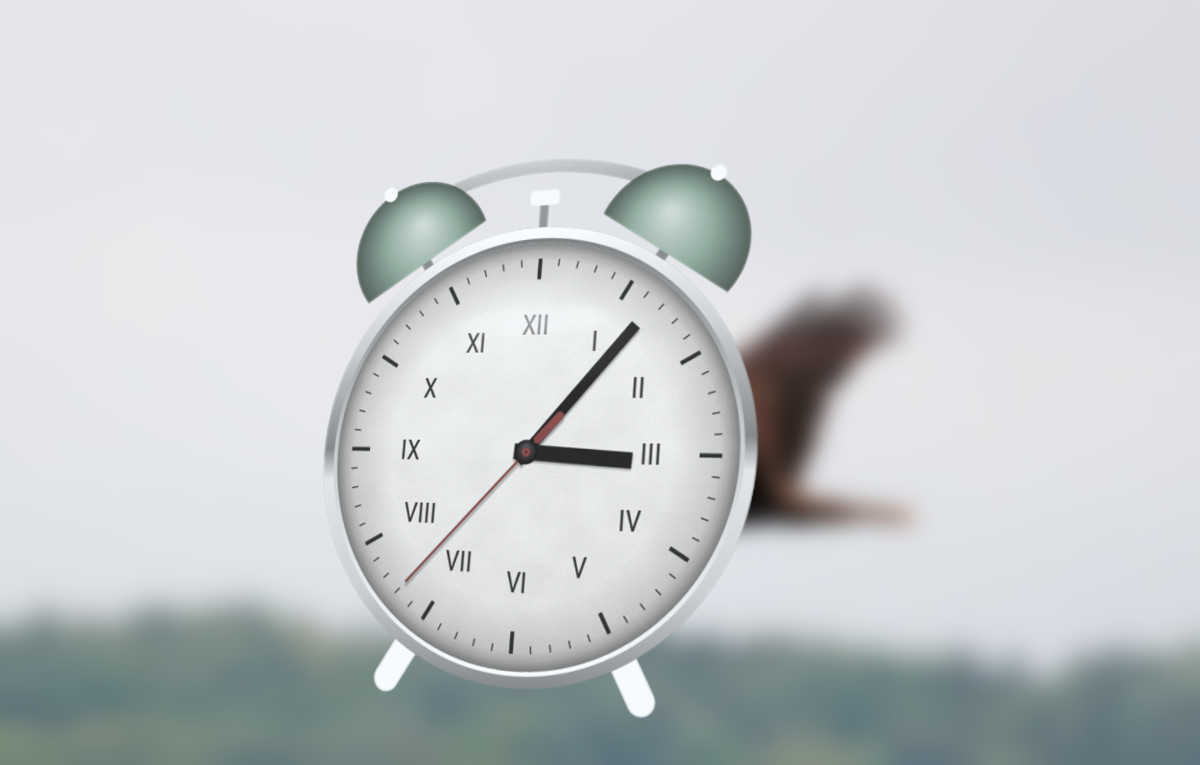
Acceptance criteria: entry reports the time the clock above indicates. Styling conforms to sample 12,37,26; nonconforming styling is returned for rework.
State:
3,06,37
